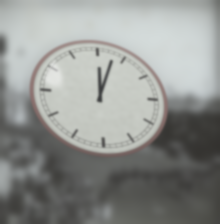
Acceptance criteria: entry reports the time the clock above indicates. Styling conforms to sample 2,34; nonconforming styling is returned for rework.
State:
12,03
